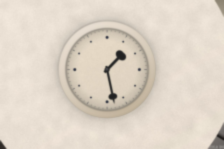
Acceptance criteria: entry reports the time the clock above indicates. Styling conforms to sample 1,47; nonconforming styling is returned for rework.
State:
1,28
